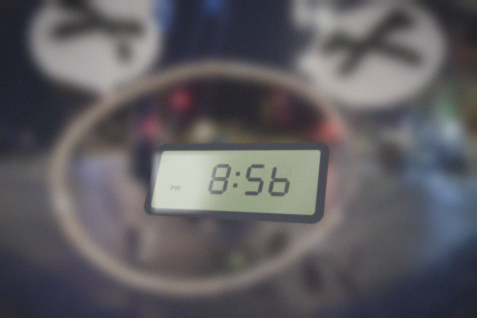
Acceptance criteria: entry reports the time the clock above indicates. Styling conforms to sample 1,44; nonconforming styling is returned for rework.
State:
8,56
